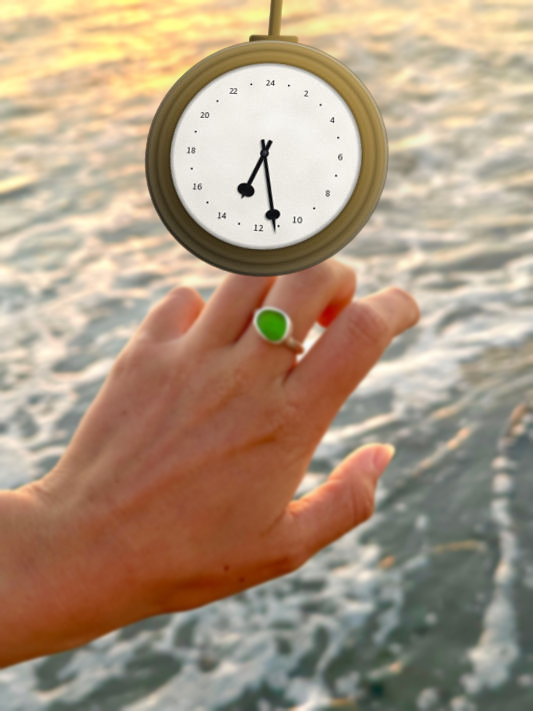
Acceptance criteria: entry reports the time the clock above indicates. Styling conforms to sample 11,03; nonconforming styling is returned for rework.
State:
13,28
